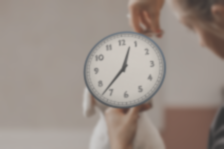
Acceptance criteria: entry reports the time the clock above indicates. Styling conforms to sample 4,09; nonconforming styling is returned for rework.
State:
12,37
